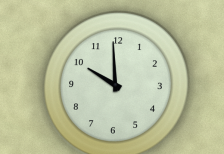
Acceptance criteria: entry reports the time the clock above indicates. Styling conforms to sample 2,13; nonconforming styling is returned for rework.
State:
9,59
